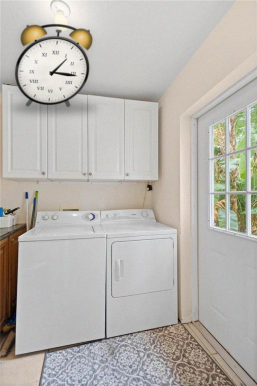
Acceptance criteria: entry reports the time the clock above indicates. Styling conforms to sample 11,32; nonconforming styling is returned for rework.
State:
1,16
